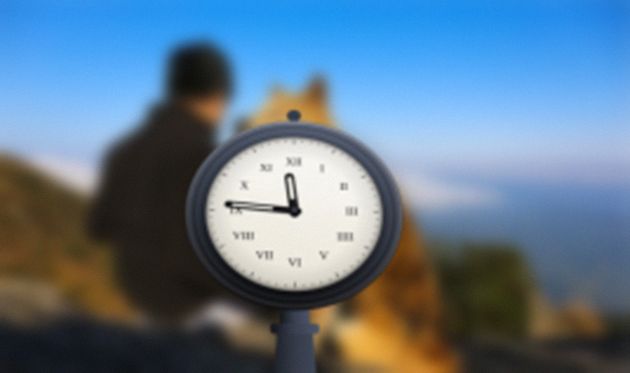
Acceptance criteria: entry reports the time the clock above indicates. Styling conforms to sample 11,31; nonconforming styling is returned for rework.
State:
11,46
